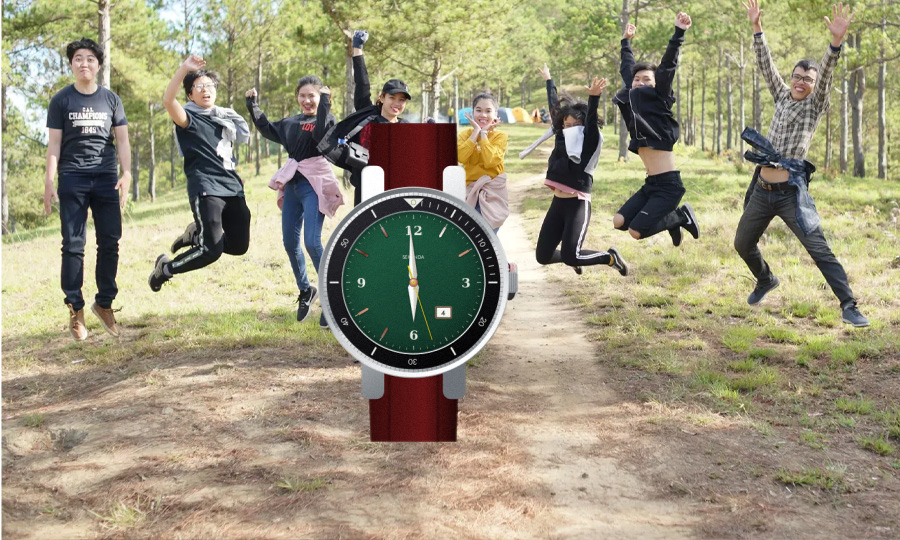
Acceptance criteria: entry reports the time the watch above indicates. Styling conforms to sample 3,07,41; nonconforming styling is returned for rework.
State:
5,59,27
